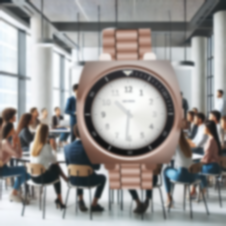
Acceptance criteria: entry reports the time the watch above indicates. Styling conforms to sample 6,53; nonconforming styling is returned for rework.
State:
10,31
